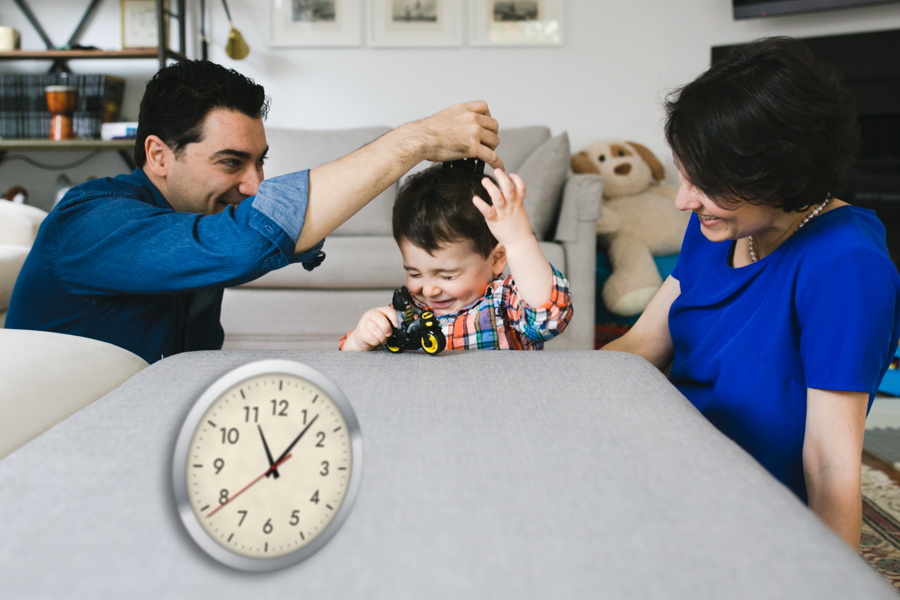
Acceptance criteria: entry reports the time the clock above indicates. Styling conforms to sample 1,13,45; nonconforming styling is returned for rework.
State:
11,06,39
